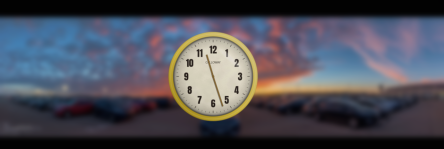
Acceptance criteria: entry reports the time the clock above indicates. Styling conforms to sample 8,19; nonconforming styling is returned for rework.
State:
11,27
